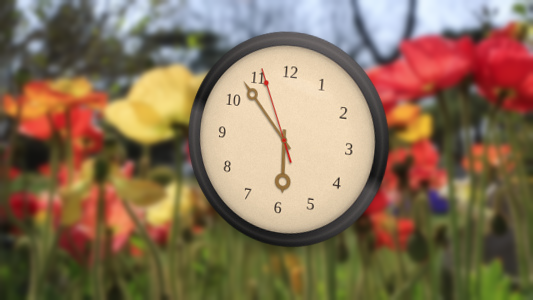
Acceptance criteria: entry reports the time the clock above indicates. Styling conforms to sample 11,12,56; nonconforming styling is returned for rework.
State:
5,52,56
